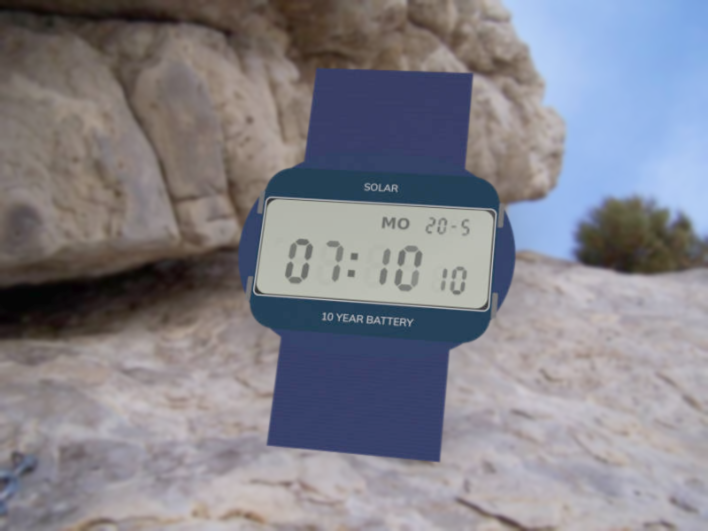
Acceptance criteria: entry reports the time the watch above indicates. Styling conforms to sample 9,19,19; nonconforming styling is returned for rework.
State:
7,10,10
